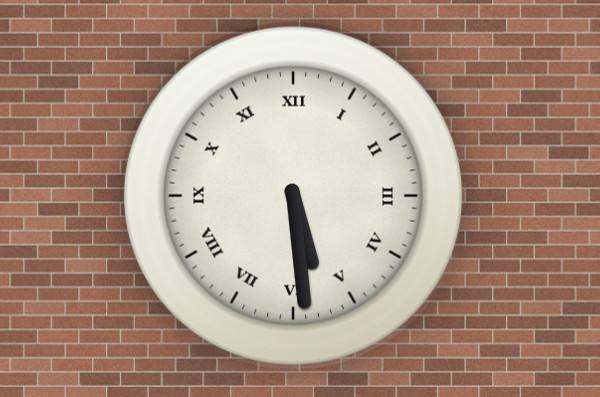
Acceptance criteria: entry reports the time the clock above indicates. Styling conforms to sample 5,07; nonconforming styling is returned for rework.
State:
5,29
